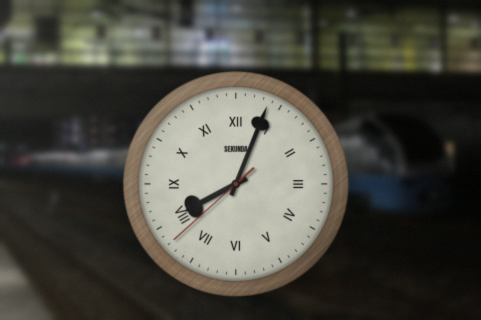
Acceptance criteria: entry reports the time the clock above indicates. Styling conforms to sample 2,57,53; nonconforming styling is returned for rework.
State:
8,03,38
